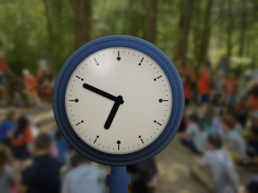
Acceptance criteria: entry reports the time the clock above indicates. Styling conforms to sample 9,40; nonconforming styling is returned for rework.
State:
6,49
